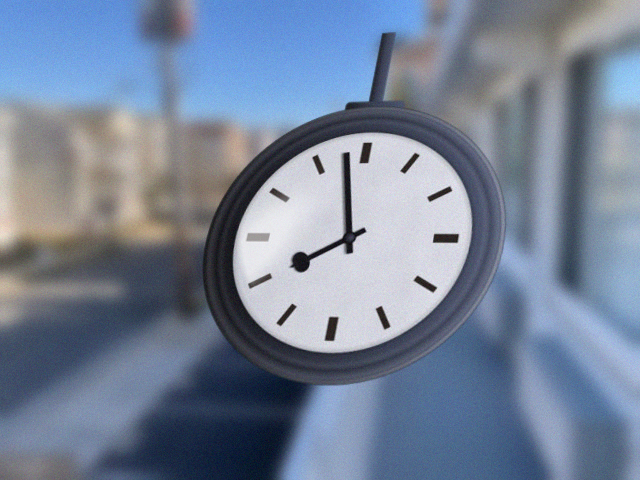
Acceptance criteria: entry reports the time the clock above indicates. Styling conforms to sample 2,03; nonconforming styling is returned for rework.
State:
7,58
